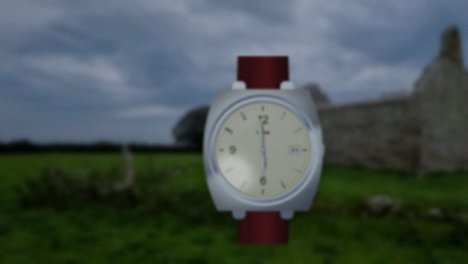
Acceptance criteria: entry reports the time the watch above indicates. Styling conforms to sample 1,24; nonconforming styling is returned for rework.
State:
5,59
